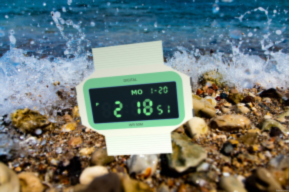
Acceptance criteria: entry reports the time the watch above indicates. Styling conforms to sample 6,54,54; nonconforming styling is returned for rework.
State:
2,18,51
